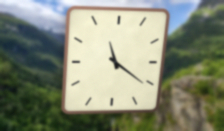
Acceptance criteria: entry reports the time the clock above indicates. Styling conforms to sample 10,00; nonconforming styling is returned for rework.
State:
11,21
